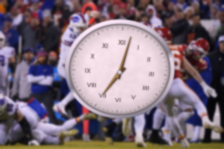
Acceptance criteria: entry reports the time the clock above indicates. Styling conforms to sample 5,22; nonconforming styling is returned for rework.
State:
7,02
